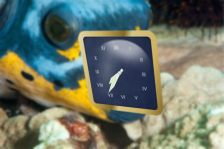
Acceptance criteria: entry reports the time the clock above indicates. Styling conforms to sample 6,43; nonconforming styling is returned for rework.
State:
7,36
